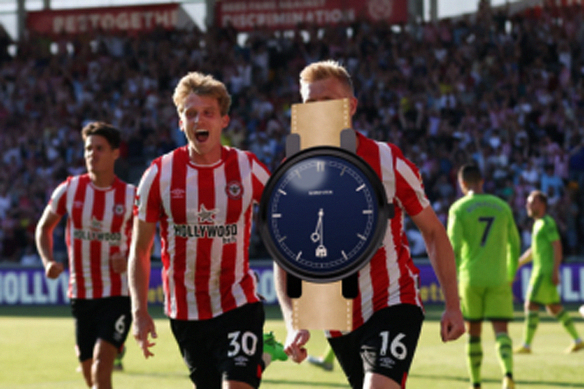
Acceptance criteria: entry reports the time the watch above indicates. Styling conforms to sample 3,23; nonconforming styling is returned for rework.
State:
6,30
